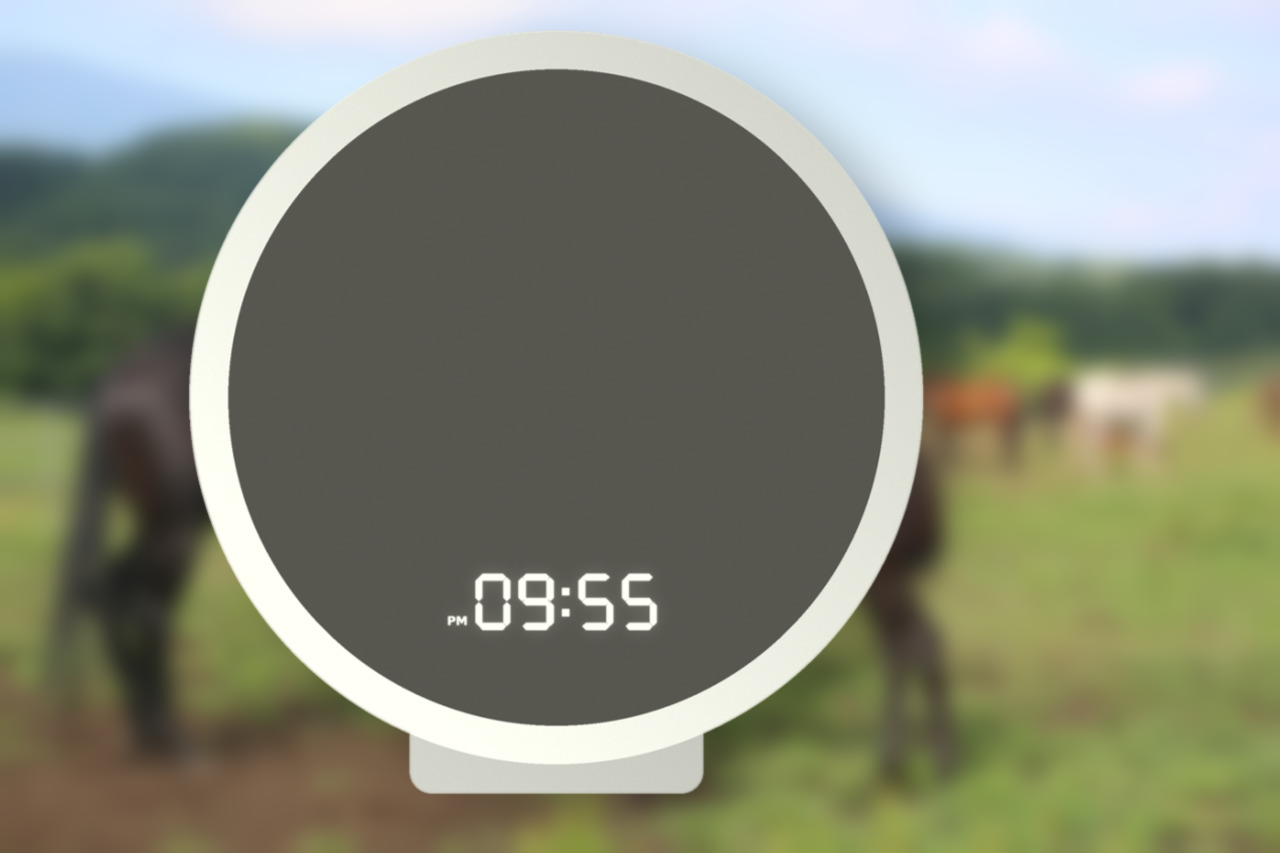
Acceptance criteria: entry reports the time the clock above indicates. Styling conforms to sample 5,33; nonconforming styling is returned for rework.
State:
9,55
